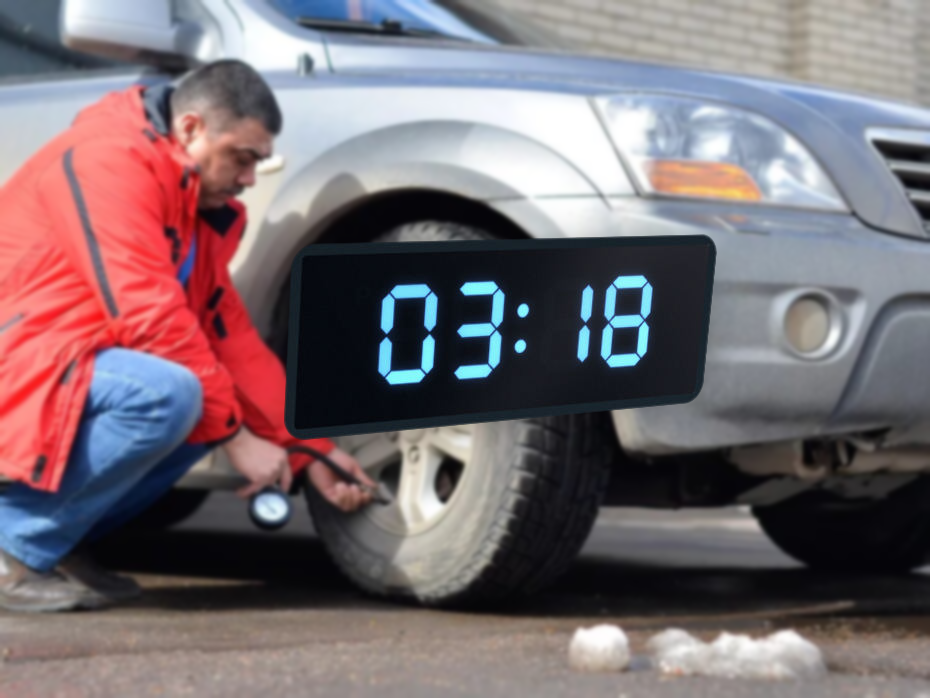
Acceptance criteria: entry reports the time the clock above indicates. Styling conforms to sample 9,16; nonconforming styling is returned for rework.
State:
3,18
